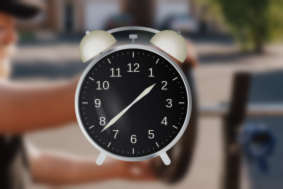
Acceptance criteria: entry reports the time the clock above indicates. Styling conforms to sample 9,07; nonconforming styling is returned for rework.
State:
1,38
